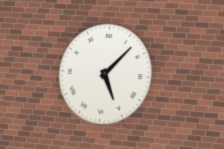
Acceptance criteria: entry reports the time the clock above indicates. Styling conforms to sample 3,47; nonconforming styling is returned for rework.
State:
5,07
